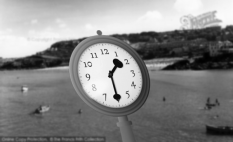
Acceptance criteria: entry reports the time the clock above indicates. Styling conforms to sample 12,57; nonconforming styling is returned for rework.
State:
1,30
